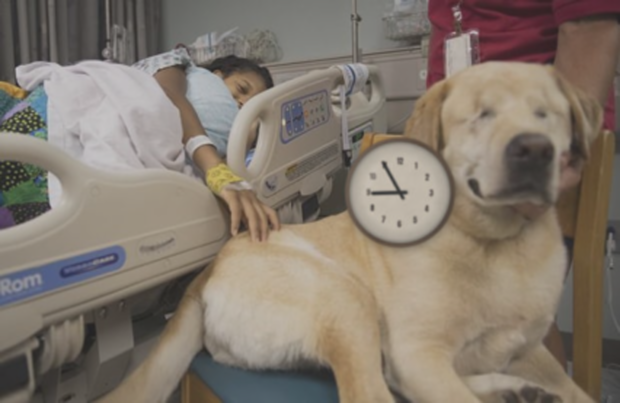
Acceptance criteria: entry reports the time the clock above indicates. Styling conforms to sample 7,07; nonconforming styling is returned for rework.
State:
8,55
